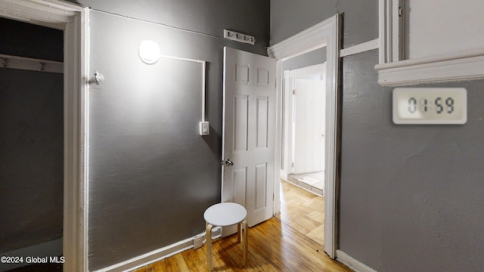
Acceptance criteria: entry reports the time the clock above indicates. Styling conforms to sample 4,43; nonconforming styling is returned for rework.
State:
1,59
